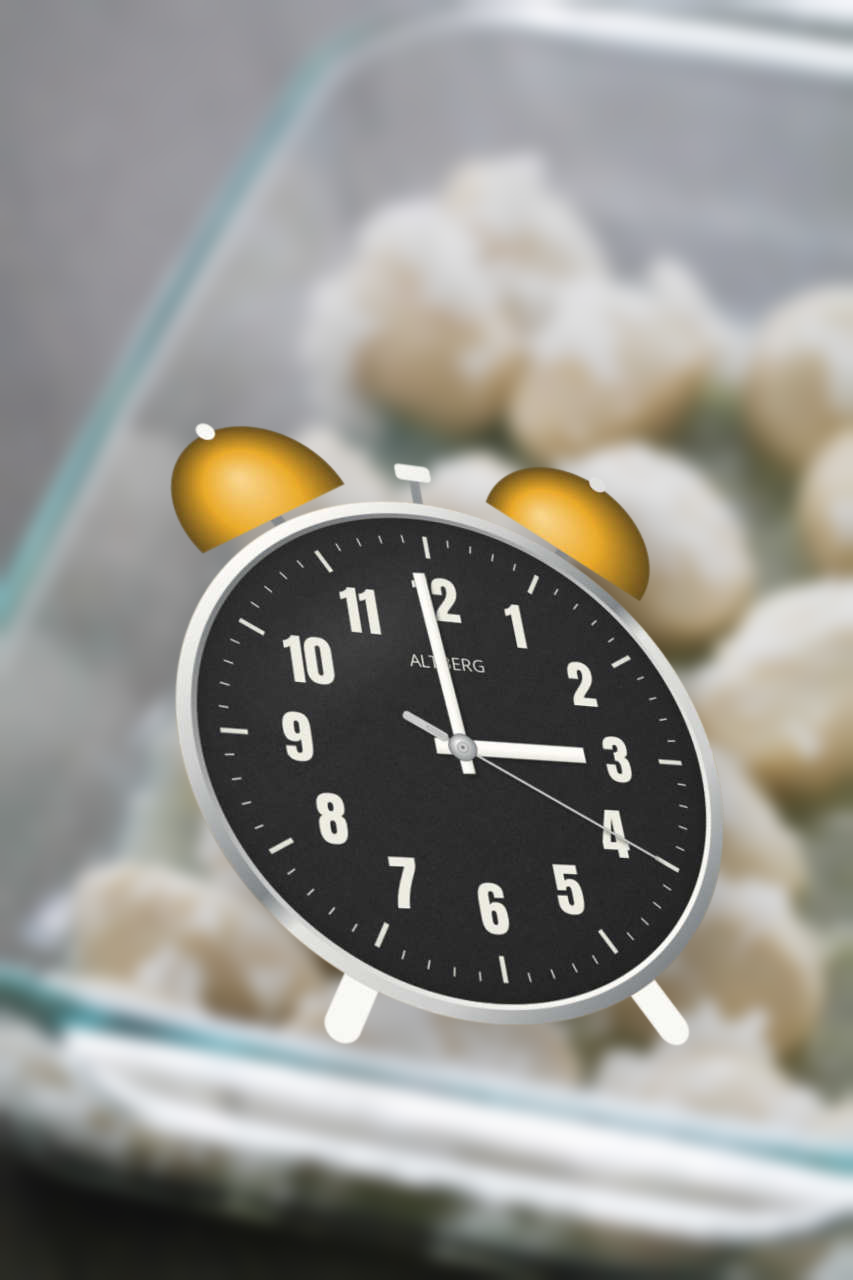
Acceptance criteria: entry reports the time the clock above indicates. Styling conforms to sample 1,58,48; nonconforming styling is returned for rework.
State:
2,59,20
